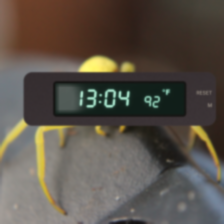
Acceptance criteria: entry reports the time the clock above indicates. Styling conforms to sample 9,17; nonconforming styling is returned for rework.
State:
13,04
